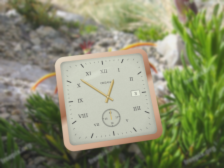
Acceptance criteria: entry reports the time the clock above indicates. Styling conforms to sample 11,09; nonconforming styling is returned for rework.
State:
12,52
